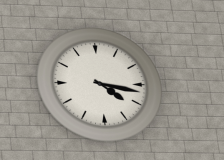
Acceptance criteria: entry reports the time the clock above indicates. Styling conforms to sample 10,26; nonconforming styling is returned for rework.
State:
4,17
